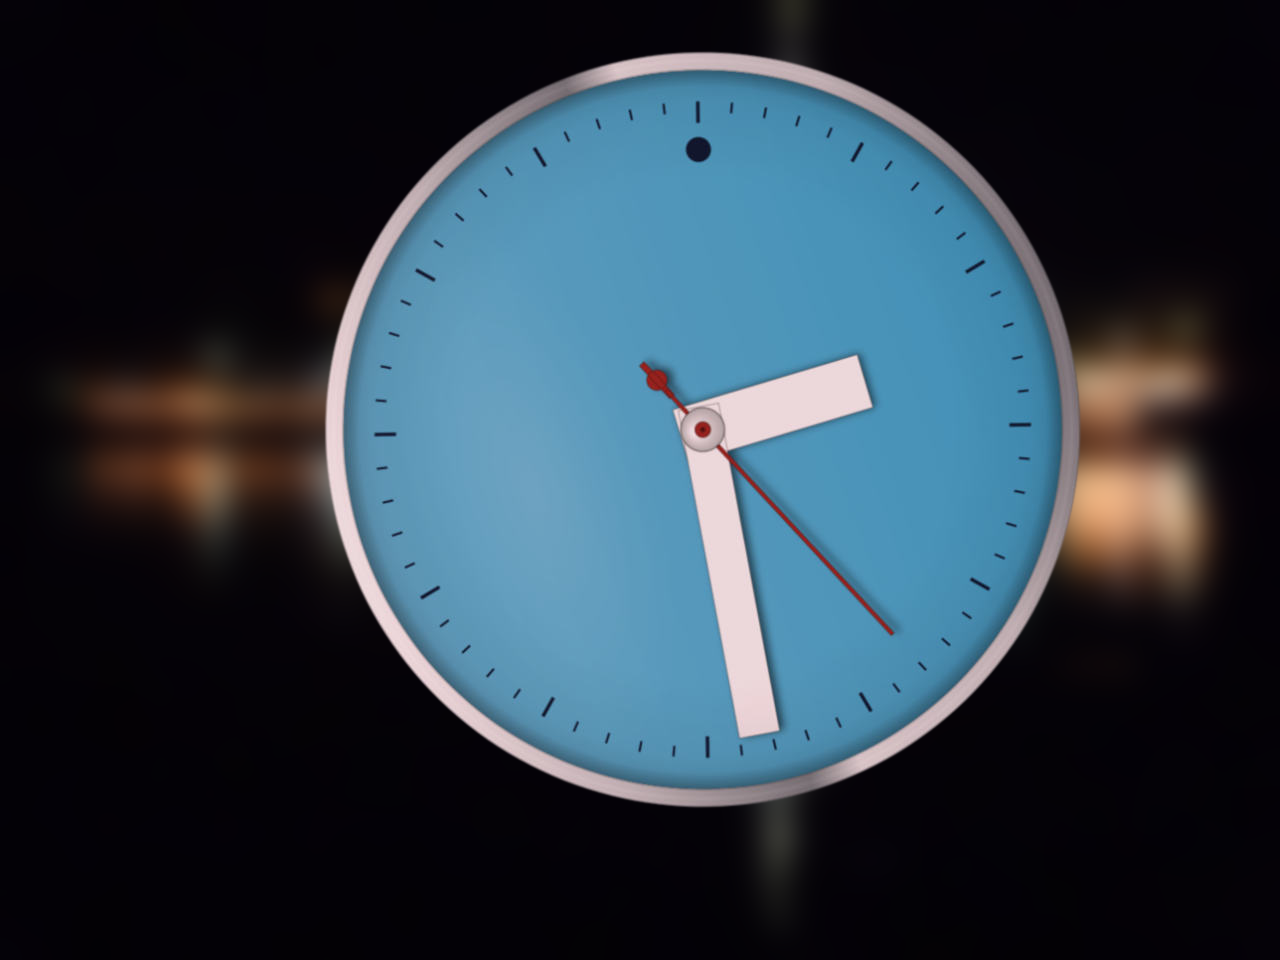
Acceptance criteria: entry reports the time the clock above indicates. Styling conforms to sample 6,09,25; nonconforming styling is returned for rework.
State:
2,28,23
